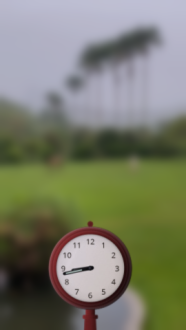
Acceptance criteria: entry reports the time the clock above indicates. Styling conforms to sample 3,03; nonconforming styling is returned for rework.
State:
8,43
